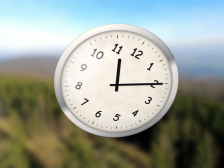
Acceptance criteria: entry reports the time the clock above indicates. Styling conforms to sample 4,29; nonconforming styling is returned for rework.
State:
11,10
